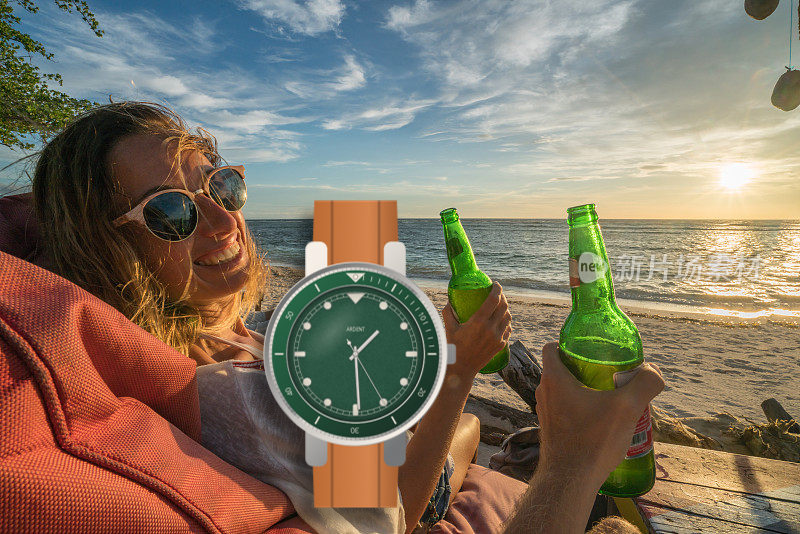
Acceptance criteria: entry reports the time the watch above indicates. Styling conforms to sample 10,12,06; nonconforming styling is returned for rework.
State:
1,29,25
